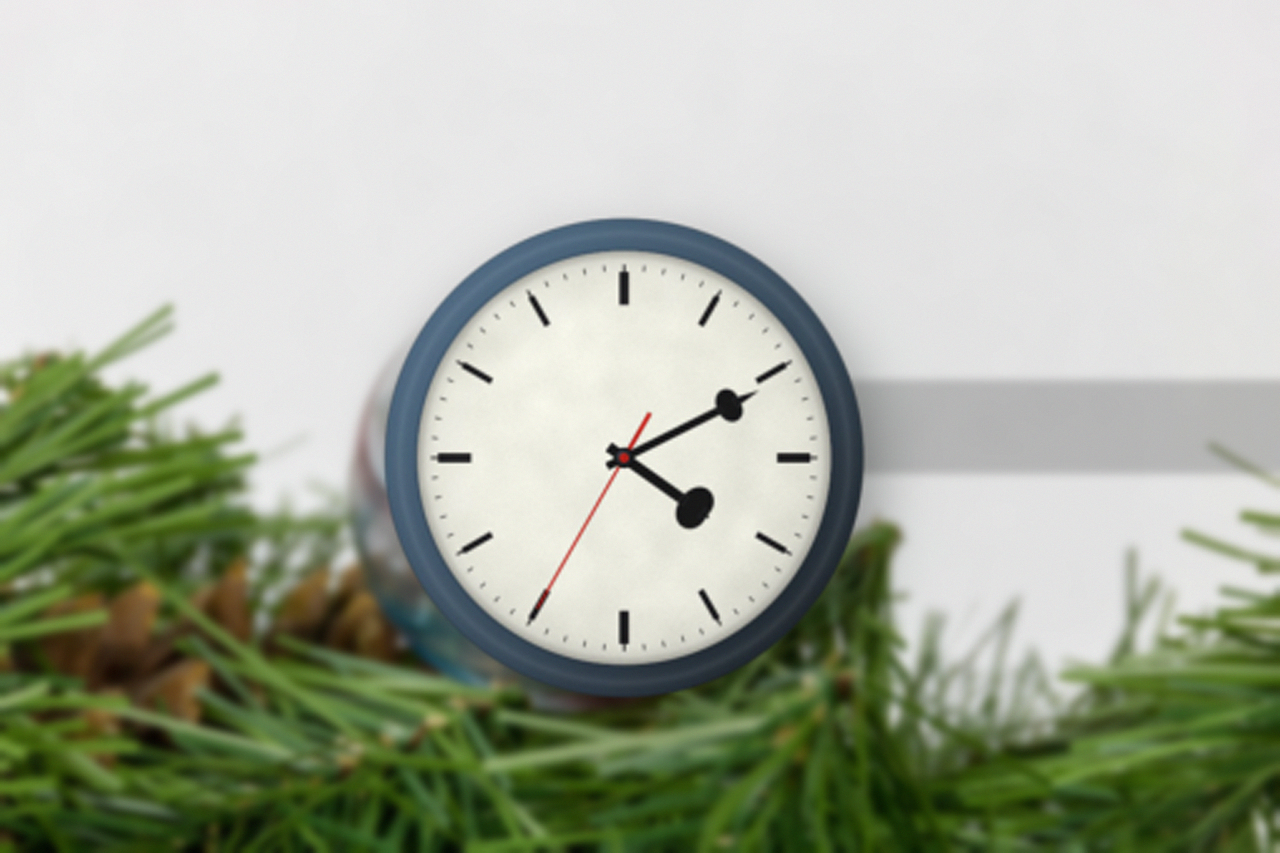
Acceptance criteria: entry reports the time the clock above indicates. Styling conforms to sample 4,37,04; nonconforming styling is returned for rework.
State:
4,10,35
